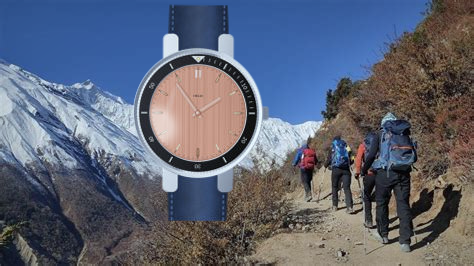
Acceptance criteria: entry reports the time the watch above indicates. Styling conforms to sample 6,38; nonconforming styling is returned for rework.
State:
1,54
